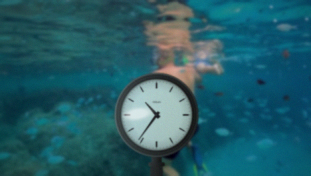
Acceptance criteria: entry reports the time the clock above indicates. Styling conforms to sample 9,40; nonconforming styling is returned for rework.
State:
10,36
